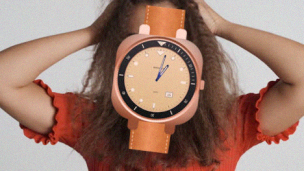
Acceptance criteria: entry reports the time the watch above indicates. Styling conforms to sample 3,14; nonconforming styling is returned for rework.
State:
1,02
